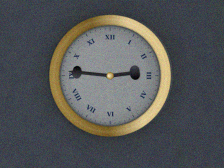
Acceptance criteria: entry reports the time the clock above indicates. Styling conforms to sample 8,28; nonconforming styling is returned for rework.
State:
2,46
